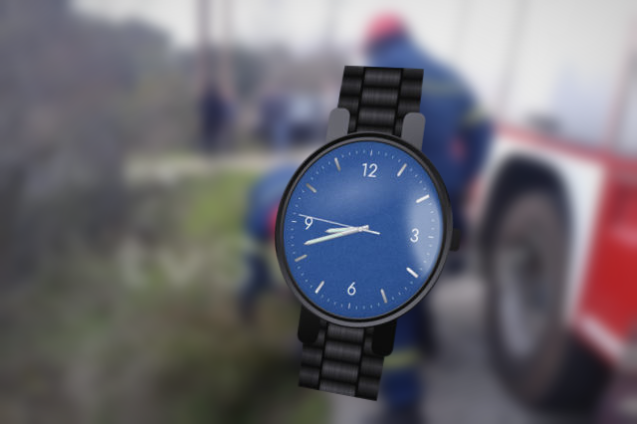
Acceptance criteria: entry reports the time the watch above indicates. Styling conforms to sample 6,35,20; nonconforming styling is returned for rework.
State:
8,41,46
